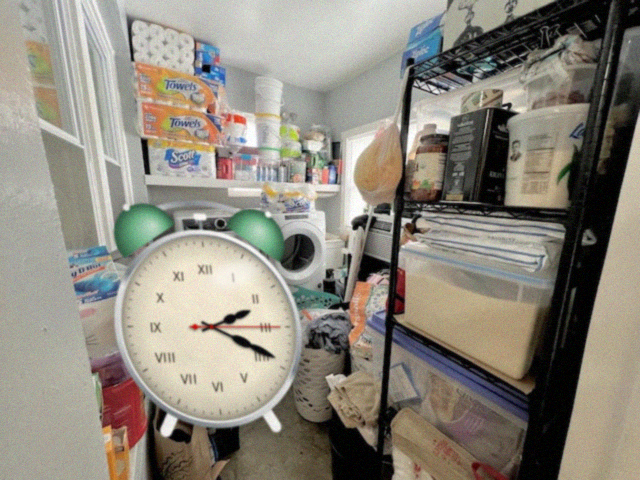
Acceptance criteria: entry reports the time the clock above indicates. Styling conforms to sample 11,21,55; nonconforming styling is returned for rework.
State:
2,19,15
